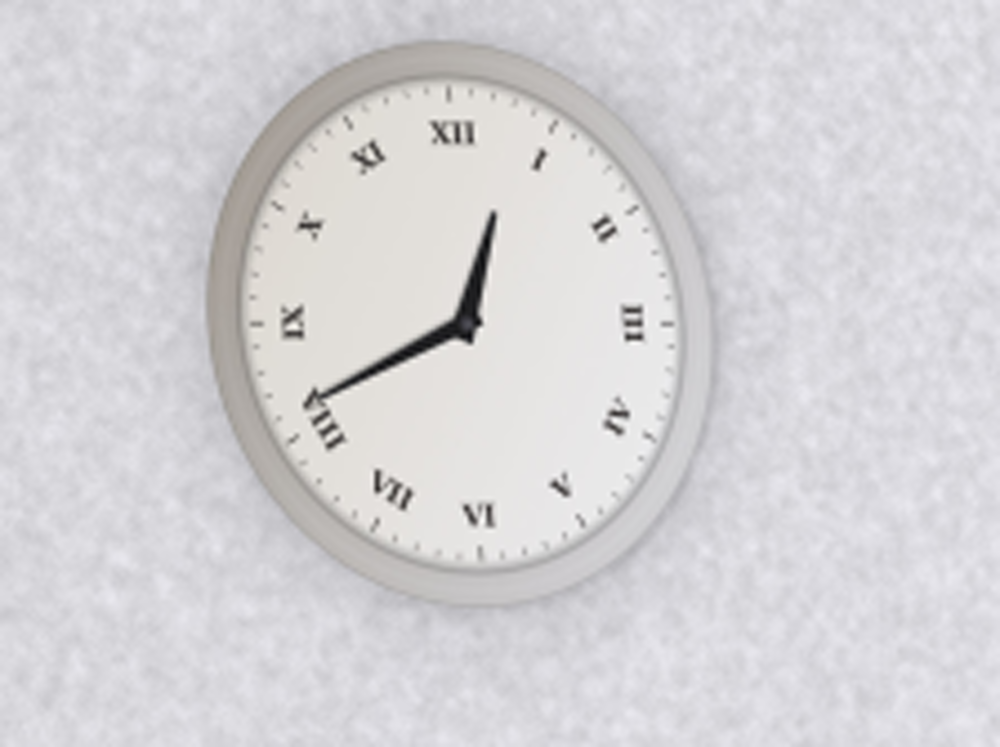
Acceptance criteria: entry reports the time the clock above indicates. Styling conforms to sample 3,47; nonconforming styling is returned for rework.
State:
12,41
